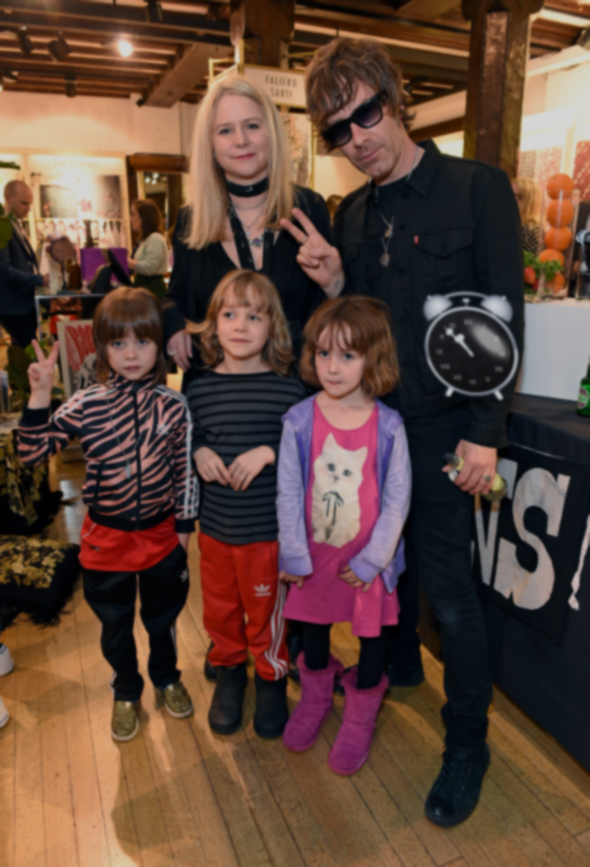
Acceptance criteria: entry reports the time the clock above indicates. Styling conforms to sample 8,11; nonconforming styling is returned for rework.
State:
10,53
